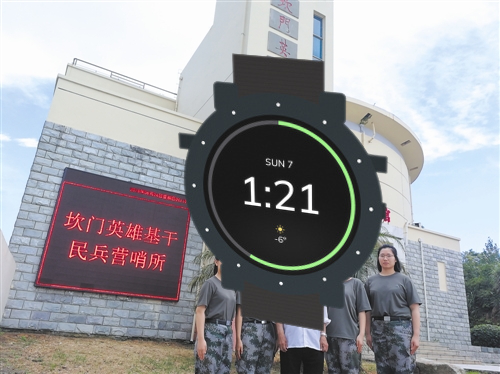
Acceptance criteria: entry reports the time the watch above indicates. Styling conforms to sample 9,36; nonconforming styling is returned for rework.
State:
1,21
